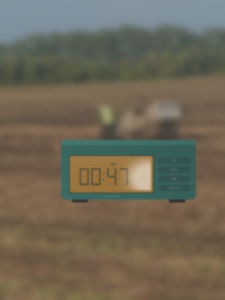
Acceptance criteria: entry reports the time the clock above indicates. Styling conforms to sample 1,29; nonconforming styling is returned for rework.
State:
0,47
